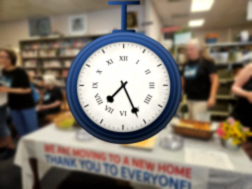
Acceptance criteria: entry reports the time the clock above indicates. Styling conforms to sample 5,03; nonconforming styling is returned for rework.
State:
7,26
